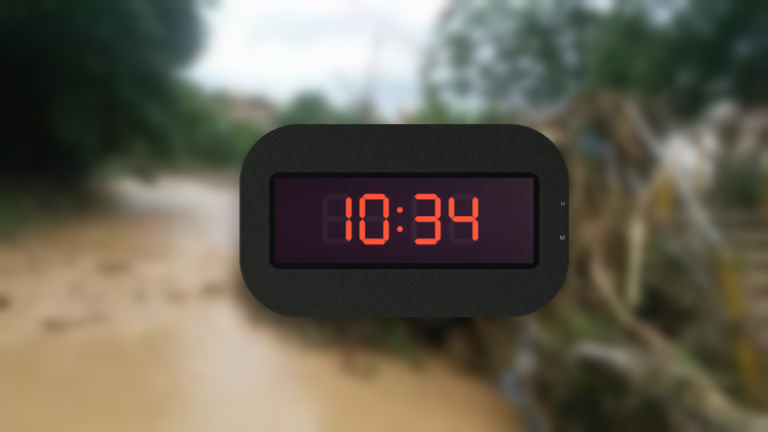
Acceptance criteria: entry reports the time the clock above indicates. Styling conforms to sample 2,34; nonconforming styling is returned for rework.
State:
10,34
